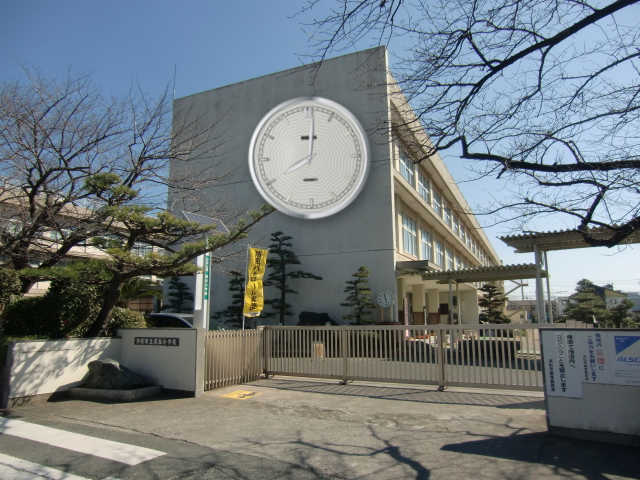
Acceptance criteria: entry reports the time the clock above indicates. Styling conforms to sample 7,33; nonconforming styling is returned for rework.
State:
8,01
